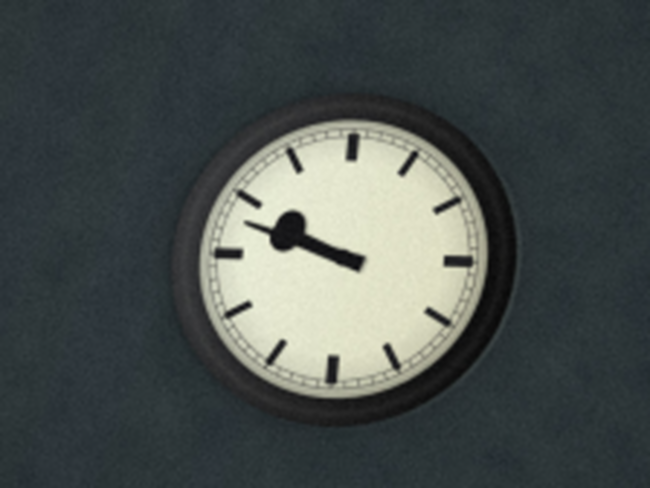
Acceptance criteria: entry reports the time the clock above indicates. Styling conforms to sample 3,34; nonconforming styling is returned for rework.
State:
9,48
